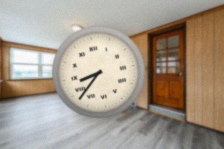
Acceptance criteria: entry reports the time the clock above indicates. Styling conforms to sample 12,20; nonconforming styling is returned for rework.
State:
8,38
